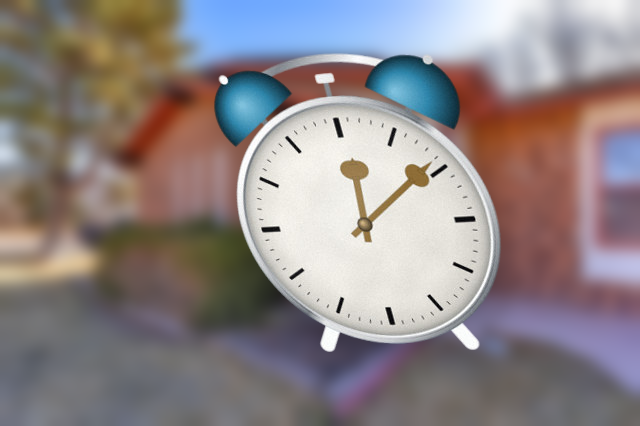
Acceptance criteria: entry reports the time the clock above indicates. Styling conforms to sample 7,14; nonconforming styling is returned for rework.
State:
12,09
